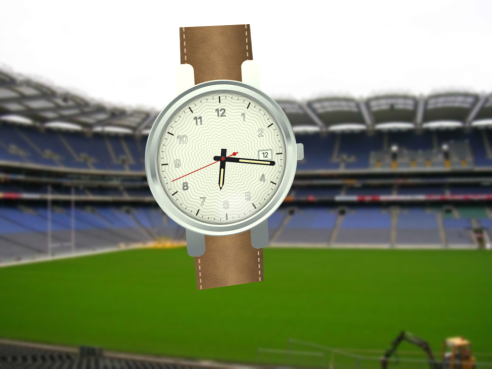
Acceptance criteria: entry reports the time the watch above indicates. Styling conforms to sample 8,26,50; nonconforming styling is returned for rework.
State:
6,16,42
